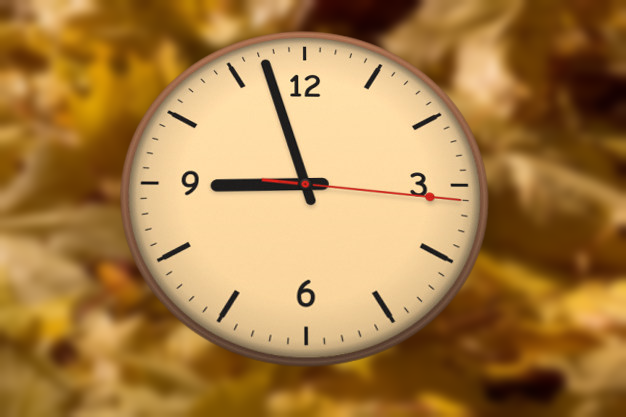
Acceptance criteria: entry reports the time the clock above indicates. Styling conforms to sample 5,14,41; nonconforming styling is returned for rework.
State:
8,57,16
